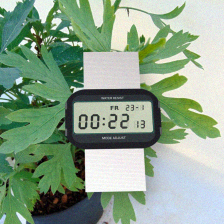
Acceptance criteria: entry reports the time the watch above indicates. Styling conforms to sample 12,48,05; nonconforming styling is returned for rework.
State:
0,22,13
